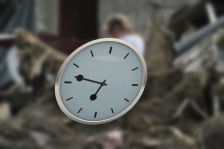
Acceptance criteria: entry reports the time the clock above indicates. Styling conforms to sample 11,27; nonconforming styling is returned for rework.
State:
6,47
